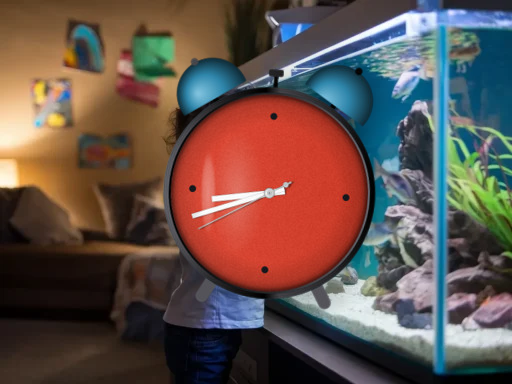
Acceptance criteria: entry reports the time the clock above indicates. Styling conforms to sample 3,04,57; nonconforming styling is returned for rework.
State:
8,41,40
